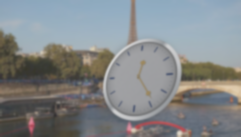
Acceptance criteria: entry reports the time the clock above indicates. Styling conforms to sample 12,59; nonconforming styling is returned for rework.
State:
12,24
